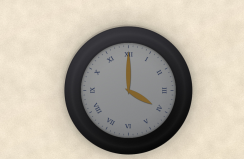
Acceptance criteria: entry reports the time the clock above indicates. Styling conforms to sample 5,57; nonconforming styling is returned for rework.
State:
4,00
